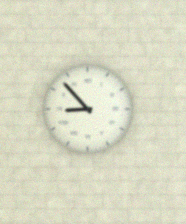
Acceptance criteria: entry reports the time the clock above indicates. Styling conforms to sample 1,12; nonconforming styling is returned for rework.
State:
8,53
